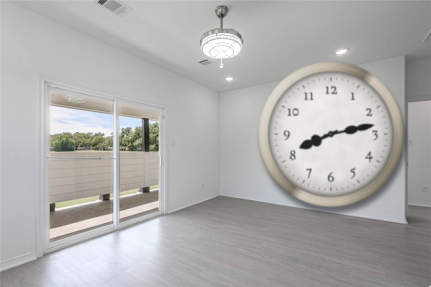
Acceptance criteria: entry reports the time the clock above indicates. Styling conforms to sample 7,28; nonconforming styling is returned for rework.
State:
8,13
